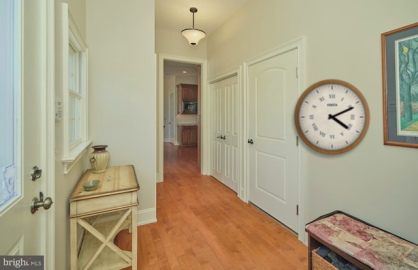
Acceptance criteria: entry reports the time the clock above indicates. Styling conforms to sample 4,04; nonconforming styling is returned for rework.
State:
4,11
